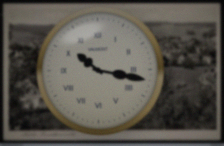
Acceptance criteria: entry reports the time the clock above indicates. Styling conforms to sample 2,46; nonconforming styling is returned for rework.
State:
10,17
